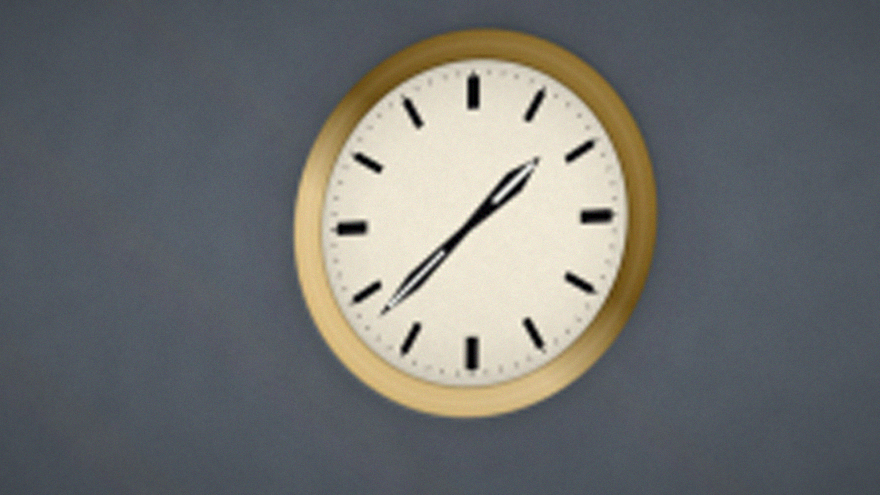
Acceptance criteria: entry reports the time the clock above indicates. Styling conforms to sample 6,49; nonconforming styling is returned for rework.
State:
1,38
